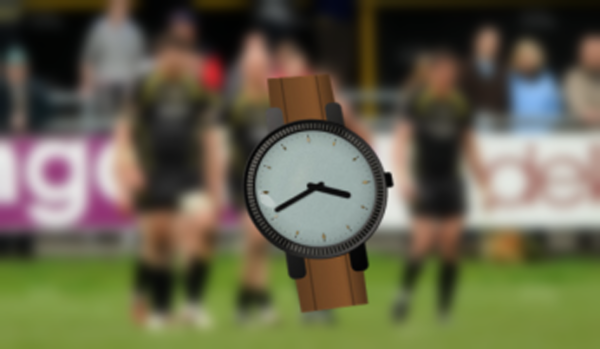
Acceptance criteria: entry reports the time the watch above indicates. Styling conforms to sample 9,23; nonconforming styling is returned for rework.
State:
3,41
